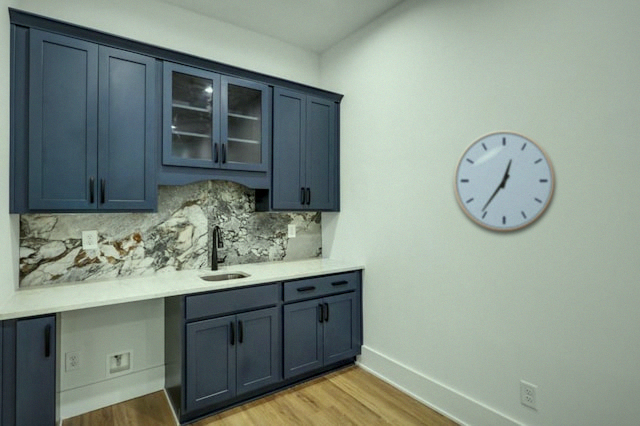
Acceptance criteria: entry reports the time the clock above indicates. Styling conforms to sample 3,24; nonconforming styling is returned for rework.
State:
12,36
